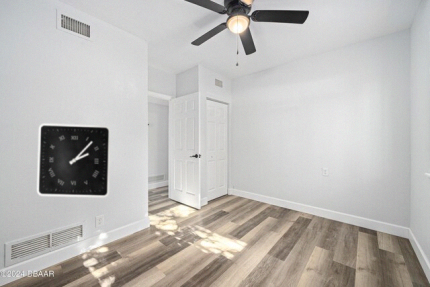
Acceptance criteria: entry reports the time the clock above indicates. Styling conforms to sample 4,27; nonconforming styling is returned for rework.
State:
2,07
